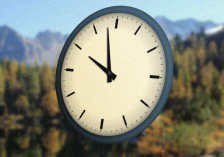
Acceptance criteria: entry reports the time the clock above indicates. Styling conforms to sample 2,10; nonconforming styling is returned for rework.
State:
9,58
